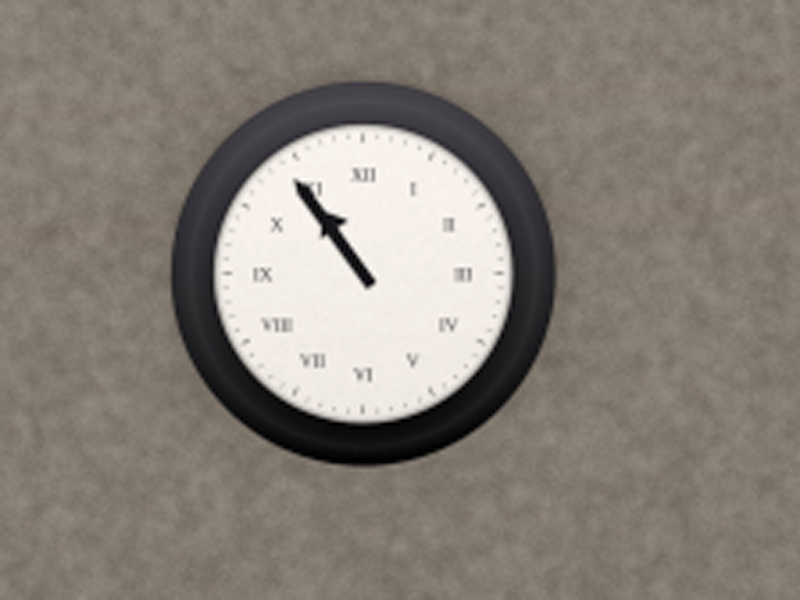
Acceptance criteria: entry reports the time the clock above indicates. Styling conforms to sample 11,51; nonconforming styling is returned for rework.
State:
10,54
